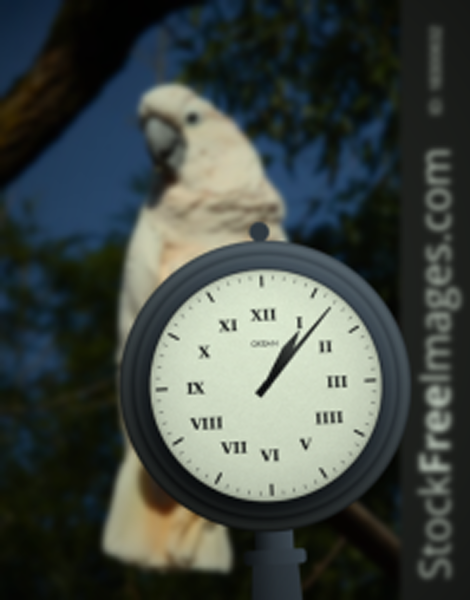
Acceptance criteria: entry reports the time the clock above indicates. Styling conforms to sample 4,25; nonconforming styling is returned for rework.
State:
1,07
